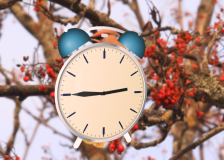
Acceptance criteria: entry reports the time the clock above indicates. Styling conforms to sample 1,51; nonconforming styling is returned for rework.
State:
2,45
